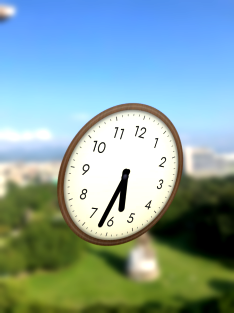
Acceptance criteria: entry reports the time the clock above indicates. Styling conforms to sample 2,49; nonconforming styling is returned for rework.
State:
5,32
